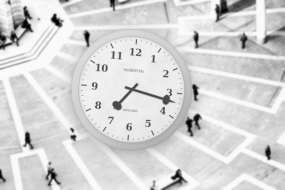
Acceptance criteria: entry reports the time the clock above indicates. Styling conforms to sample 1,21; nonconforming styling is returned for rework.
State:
7,17
